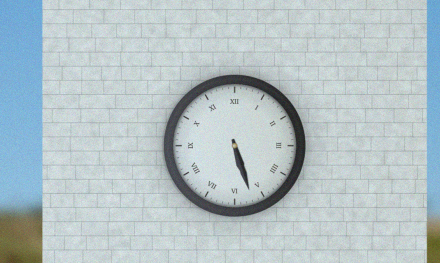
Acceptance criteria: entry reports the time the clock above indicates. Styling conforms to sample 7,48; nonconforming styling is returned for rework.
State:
5,27
